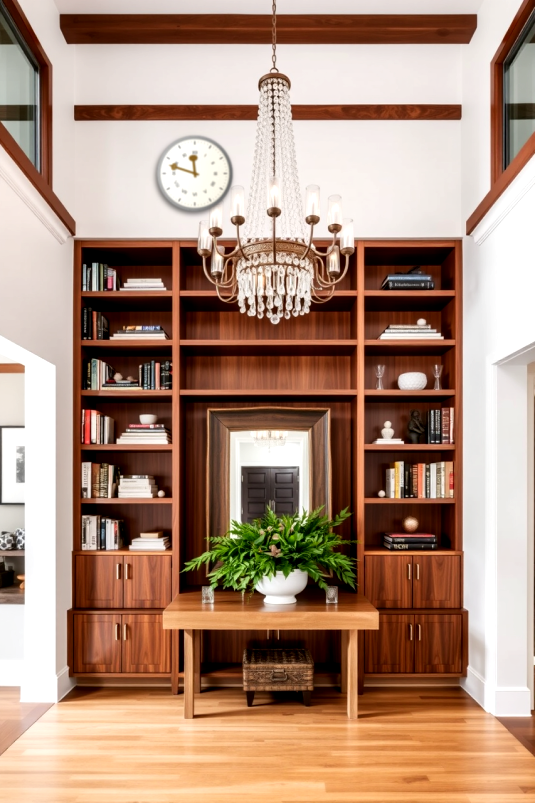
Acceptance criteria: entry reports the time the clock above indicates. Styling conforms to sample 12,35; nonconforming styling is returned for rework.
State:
11,48
